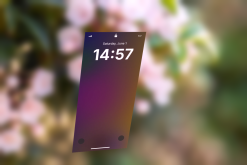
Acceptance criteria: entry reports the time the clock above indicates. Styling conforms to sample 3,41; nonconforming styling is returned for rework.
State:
14,57
